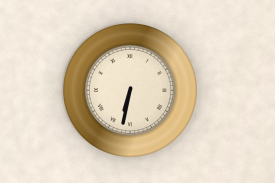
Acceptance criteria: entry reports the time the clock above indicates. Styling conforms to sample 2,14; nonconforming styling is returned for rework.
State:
6,32
